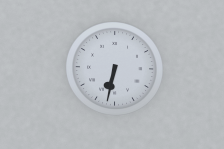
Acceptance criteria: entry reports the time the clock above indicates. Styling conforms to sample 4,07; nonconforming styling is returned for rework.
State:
6,32
